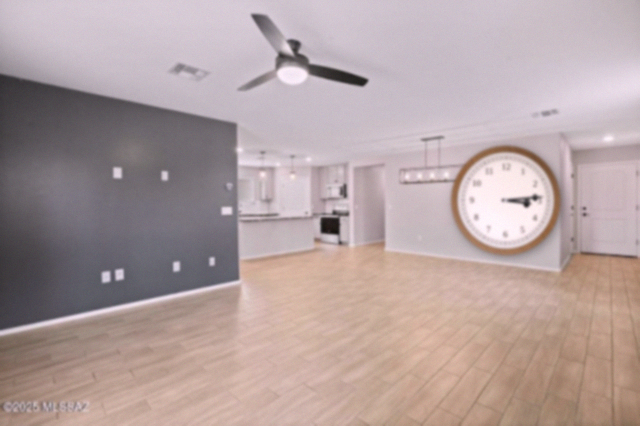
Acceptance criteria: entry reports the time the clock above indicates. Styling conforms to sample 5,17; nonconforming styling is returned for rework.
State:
3,14
